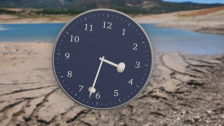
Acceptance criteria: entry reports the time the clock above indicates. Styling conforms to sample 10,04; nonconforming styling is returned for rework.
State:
3,32
